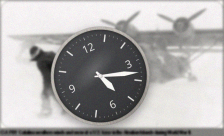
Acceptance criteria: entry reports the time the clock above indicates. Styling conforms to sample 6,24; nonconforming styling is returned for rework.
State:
5,18
